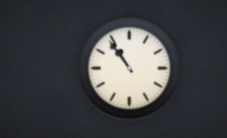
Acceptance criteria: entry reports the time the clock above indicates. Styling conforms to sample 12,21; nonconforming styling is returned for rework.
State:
10,54
